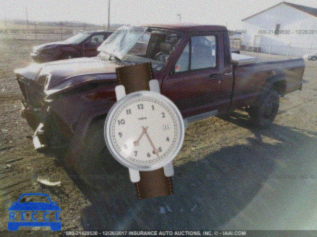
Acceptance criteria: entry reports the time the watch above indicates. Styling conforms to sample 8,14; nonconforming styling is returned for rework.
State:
7,27
